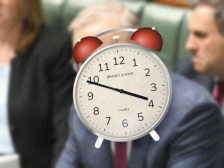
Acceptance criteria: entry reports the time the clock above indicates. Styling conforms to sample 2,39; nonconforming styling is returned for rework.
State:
3,49
